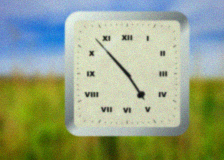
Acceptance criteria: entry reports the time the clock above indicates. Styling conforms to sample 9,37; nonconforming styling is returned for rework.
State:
4,53
